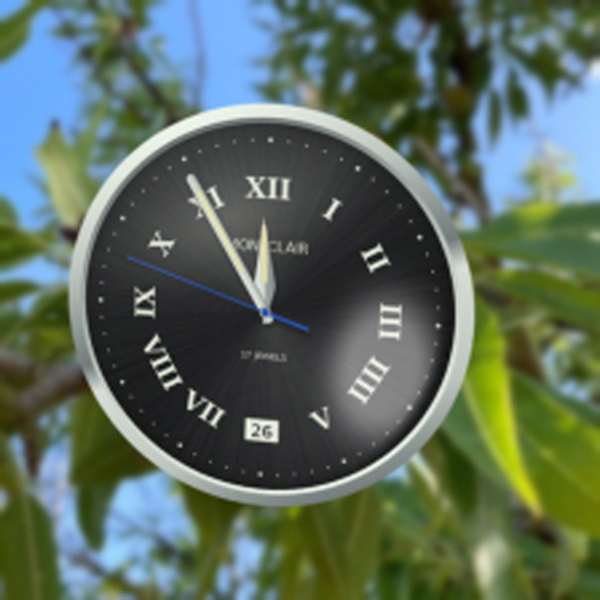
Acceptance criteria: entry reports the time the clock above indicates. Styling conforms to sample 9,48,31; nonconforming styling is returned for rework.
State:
11,54,48
